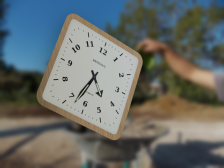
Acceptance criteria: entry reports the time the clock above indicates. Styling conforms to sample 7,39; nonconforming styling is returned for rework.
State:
4,33
